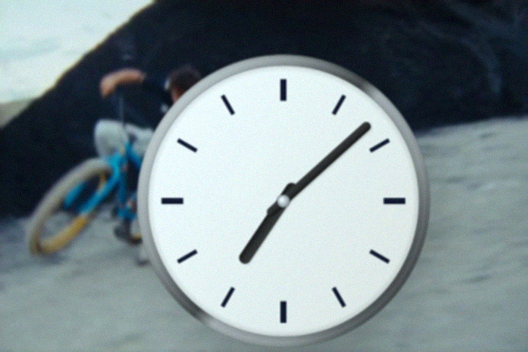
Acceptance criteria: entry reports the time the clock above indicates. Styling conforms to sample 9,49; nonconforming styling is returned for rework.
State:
7,08
